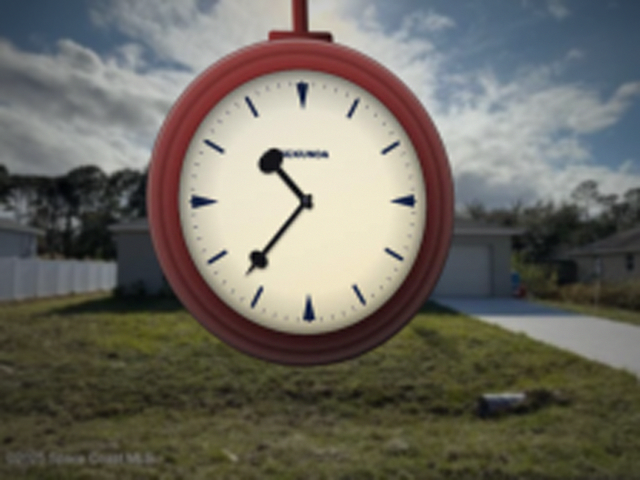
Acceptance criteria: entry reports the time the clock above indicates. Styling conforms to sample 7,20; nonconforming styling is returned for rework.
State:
10,37
